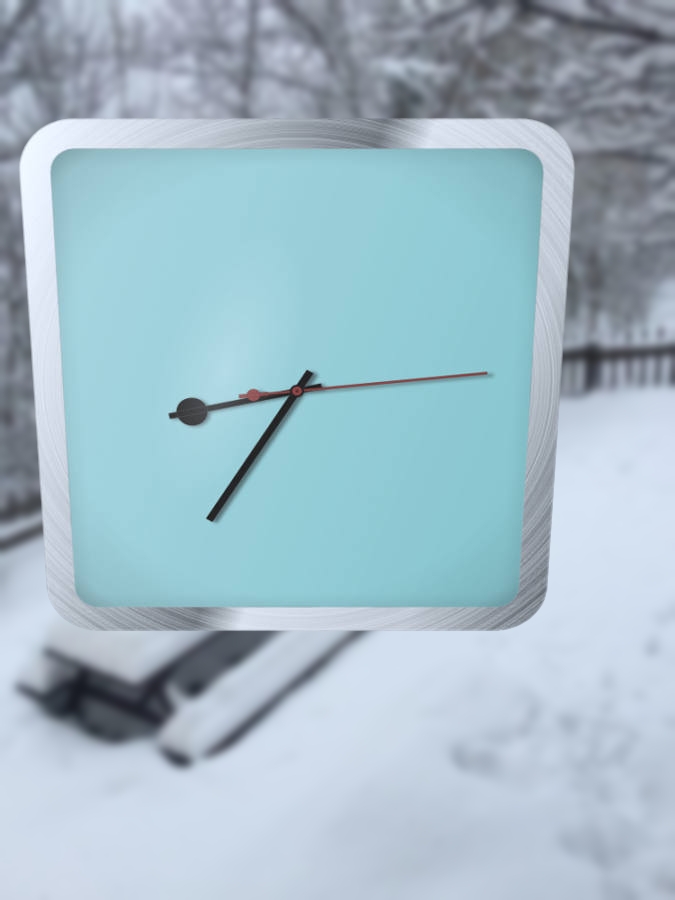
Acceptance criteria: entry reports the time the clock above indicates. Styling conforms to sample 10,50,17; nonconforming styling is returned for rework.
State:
8,35,14
